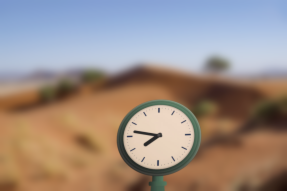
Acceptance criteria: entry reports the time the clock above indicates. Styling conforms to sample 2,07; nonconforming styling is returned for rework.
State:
7,47
